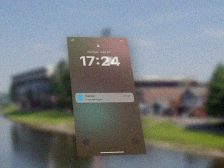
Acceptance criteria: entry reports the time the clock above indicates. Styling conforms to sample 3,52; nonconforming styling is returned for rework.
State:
17,24
